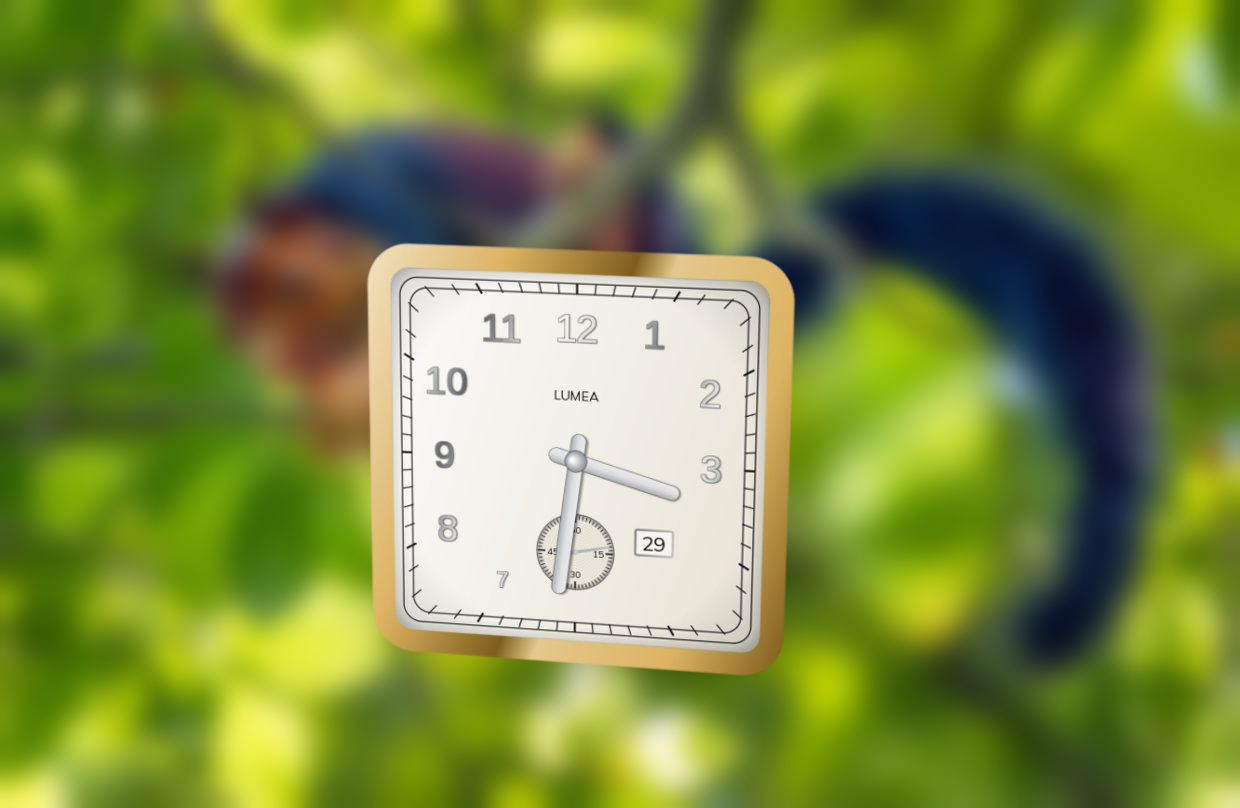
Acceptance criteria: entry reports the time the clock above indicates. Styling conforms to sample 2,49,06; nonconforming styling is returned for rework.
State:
3,31,13
